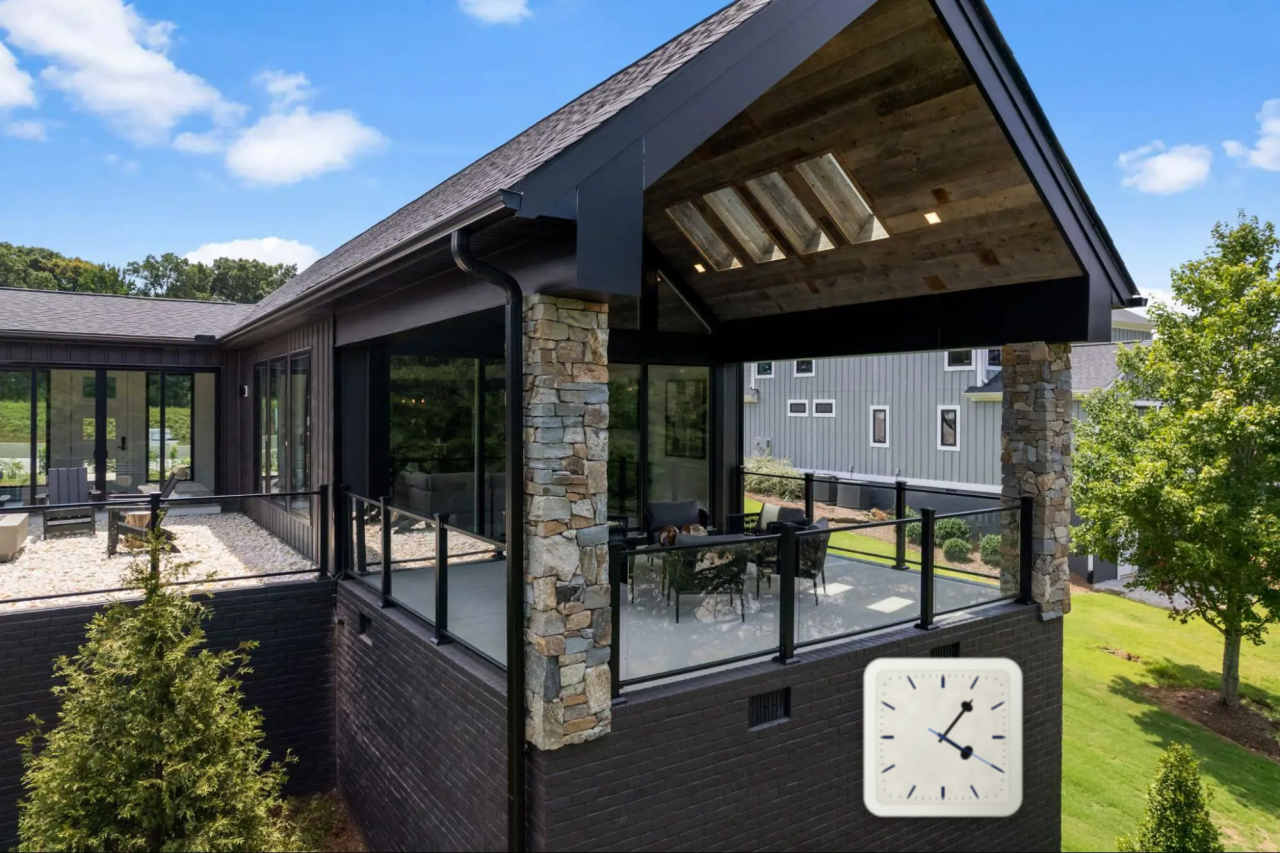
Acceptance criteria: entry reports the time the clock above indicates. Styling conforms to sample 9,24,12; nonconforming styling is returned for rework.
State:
4,06,20
